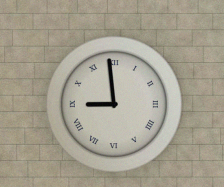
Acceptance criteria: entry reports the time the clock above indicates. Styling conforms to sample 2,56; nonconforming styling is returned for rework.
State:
8,59
